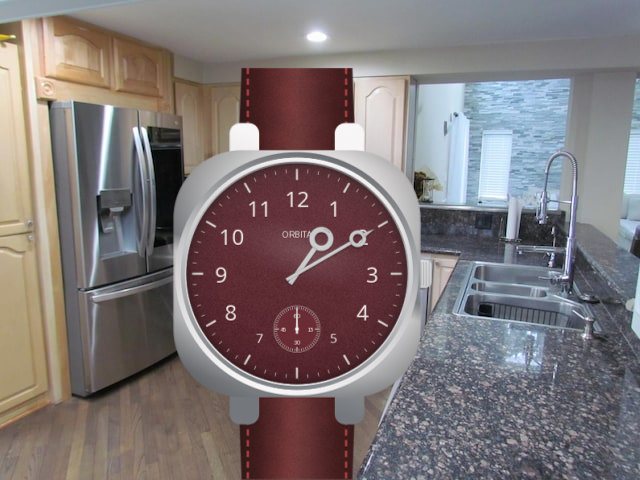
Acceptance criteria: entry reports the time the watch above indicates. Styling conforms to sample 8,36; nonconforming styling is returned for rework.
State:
1,10
